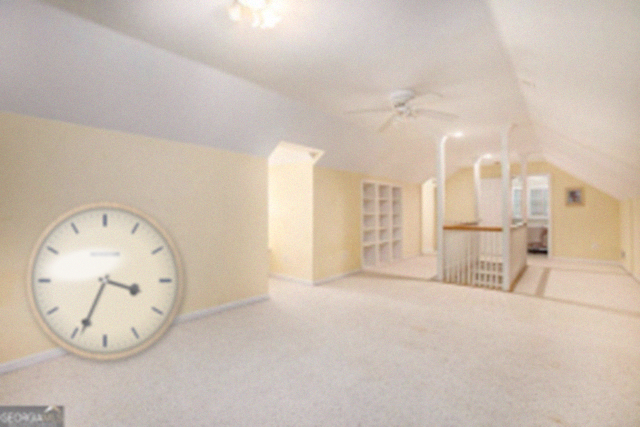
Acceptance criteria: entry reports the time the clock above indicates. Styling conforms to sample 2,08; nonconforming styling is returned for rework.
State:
3,34
